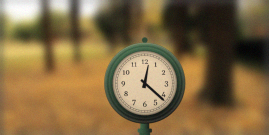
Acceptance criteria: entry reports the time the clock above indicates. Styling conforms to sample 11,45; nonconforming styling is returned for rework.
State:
12,22
